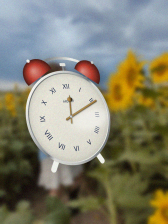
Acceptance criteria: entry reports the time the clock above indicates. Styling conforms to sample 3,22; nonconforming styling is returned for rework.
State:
12,11
